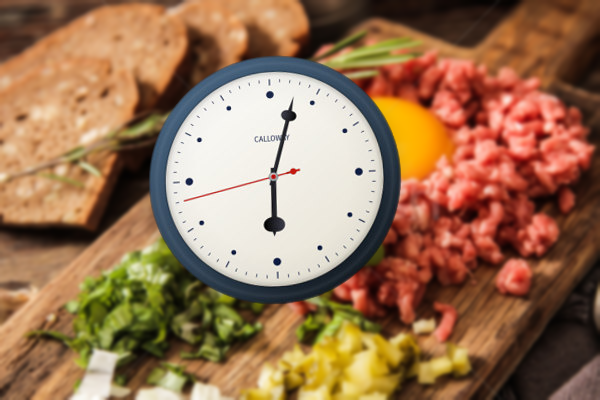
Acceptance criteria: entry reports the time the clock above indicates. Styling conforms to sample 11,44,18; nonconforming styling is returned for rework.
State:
6,02,43
